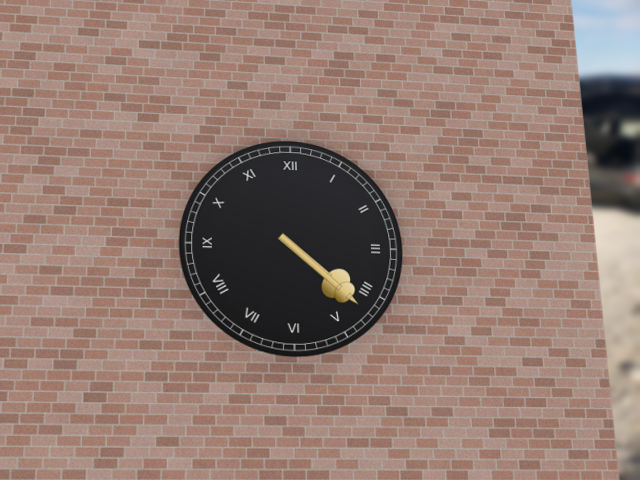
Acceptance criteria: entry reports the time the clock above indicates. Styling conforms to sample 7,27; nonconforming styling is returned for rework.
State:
4,22
